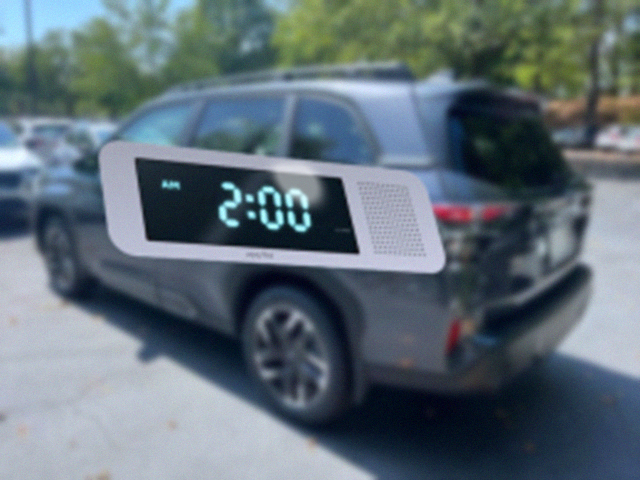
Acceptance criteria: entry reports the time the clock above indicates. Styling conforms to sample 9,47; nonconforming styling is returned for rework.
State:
2,00
